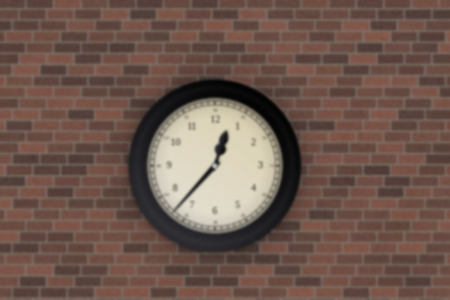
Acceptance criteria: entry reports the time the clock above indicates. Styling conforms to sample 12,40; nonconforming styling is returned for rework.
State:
12,37
